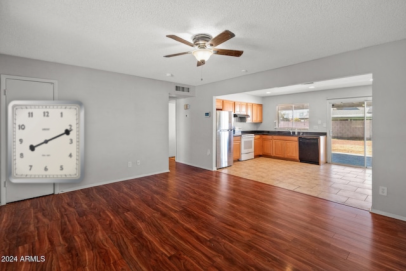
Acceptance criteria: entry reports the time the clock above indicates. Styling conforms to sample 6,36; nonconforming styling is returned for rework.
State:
8,11
